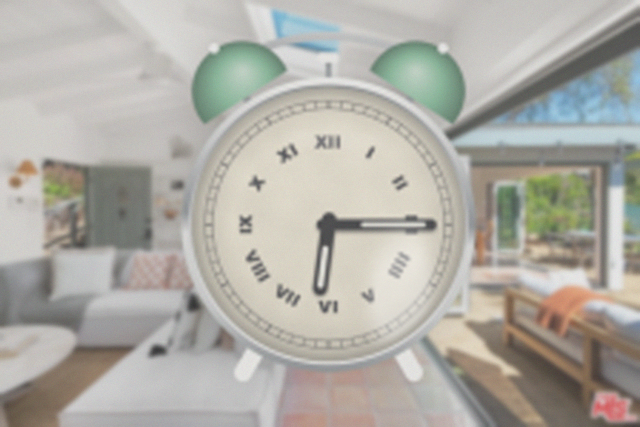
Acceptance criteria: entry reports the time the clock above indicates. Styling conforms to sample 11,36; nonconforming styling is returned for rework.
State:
6,15
